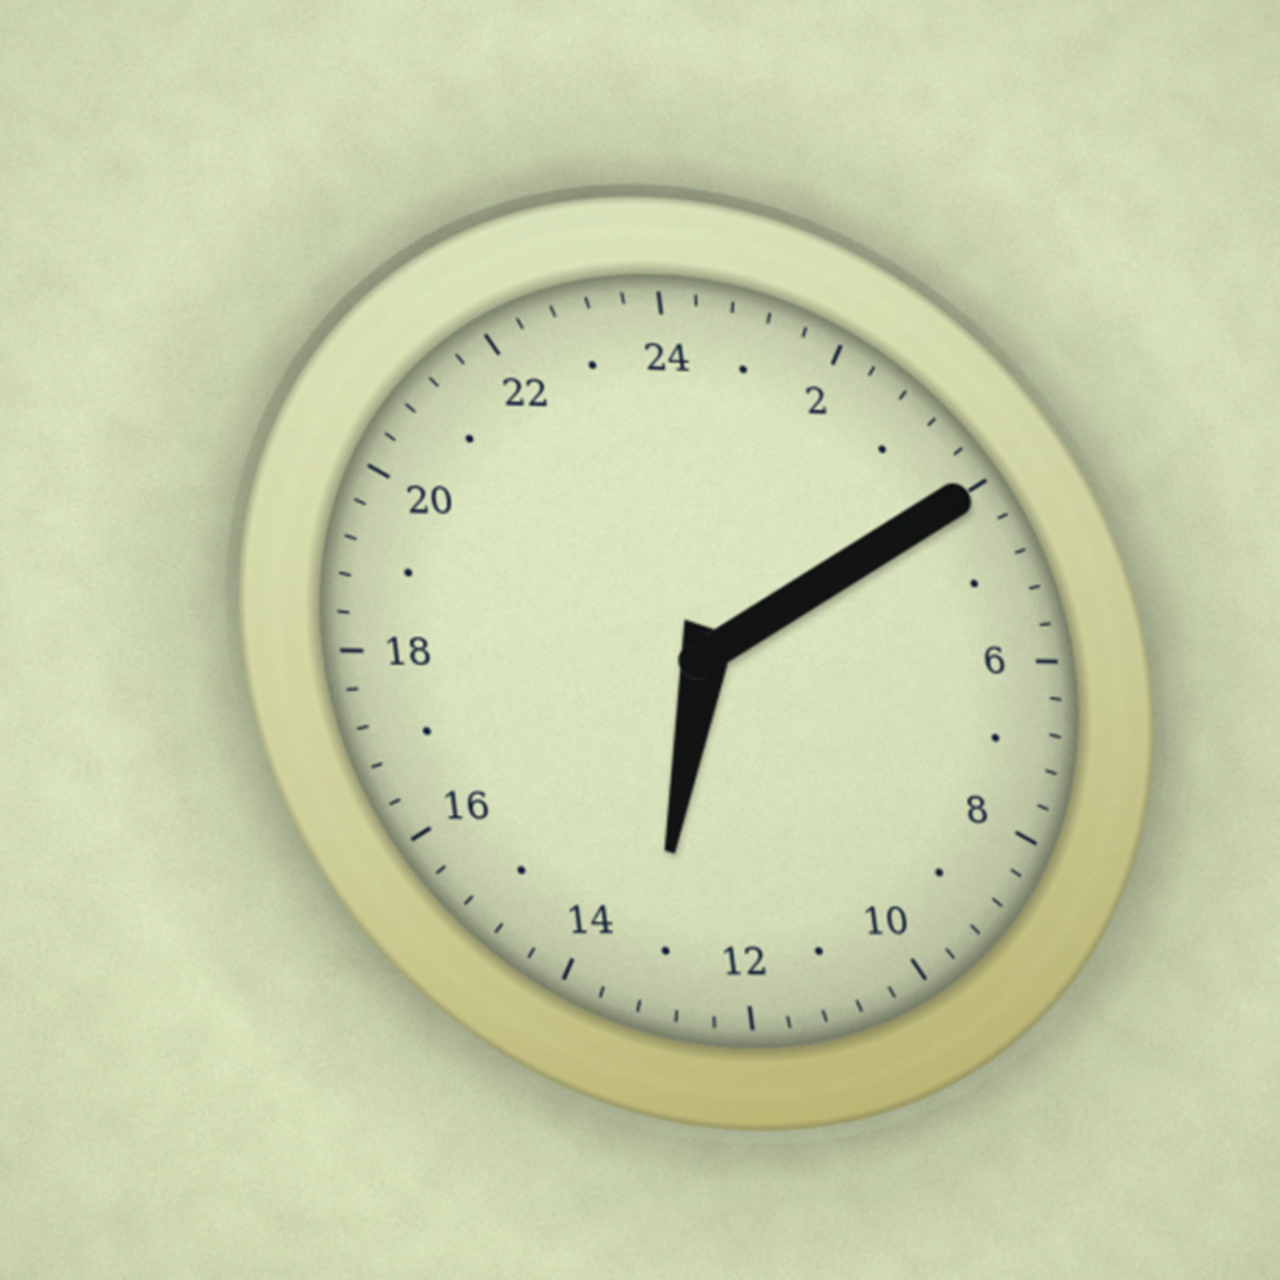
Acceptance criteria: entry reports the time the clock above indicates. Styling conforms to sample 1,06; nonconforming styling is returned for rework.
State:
13,10
